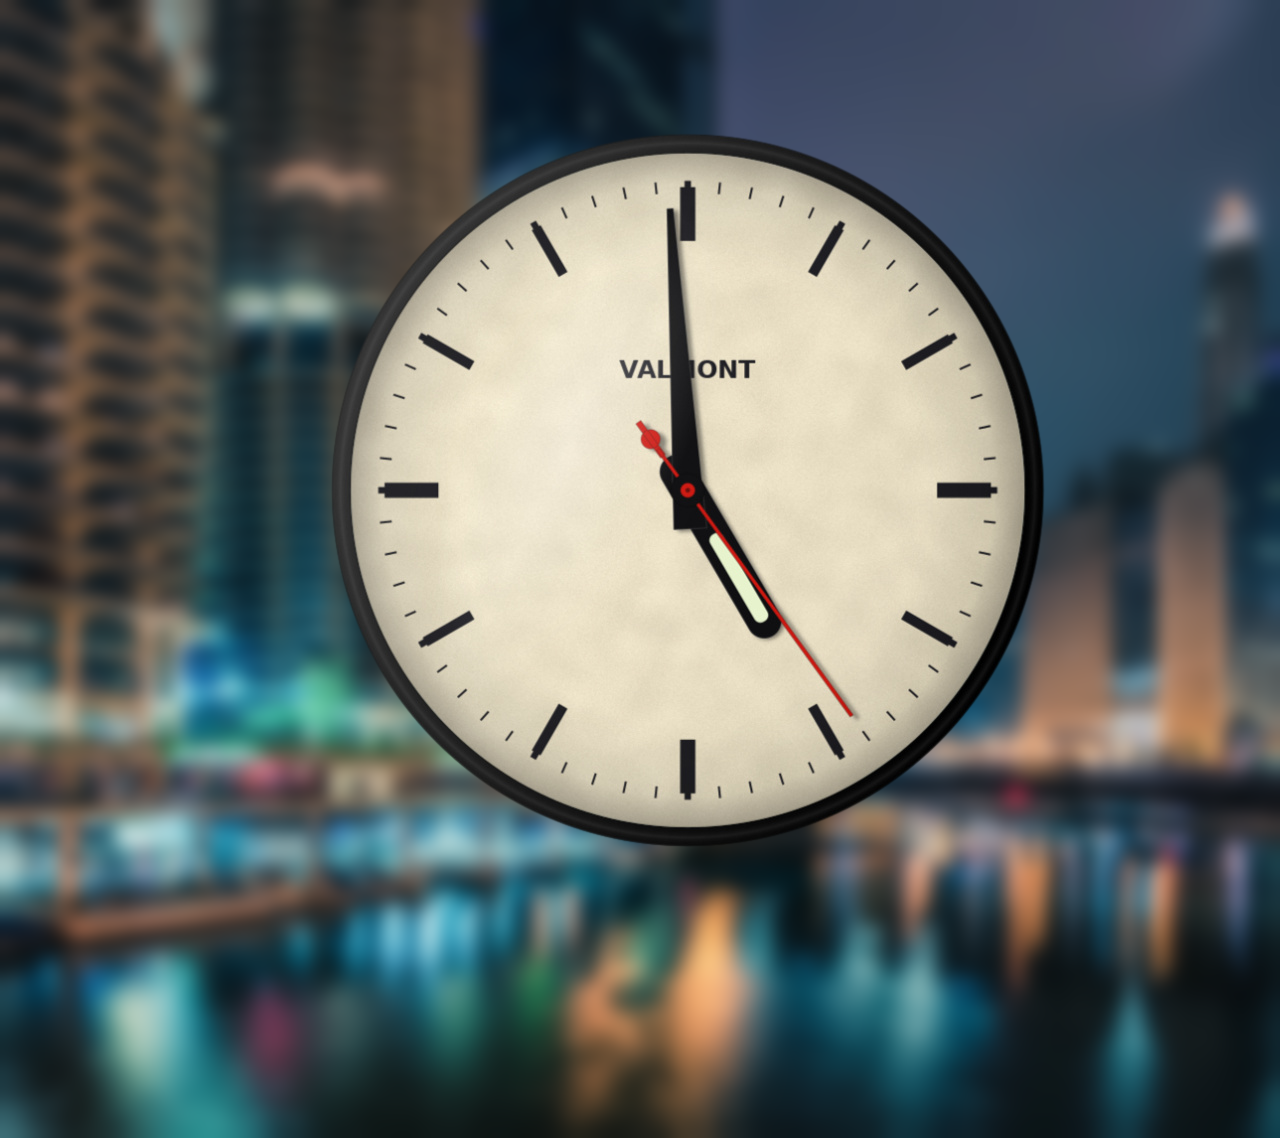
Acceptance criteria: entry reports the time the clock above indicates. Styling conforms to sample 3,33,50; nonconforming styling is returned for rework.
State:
4,59,24
